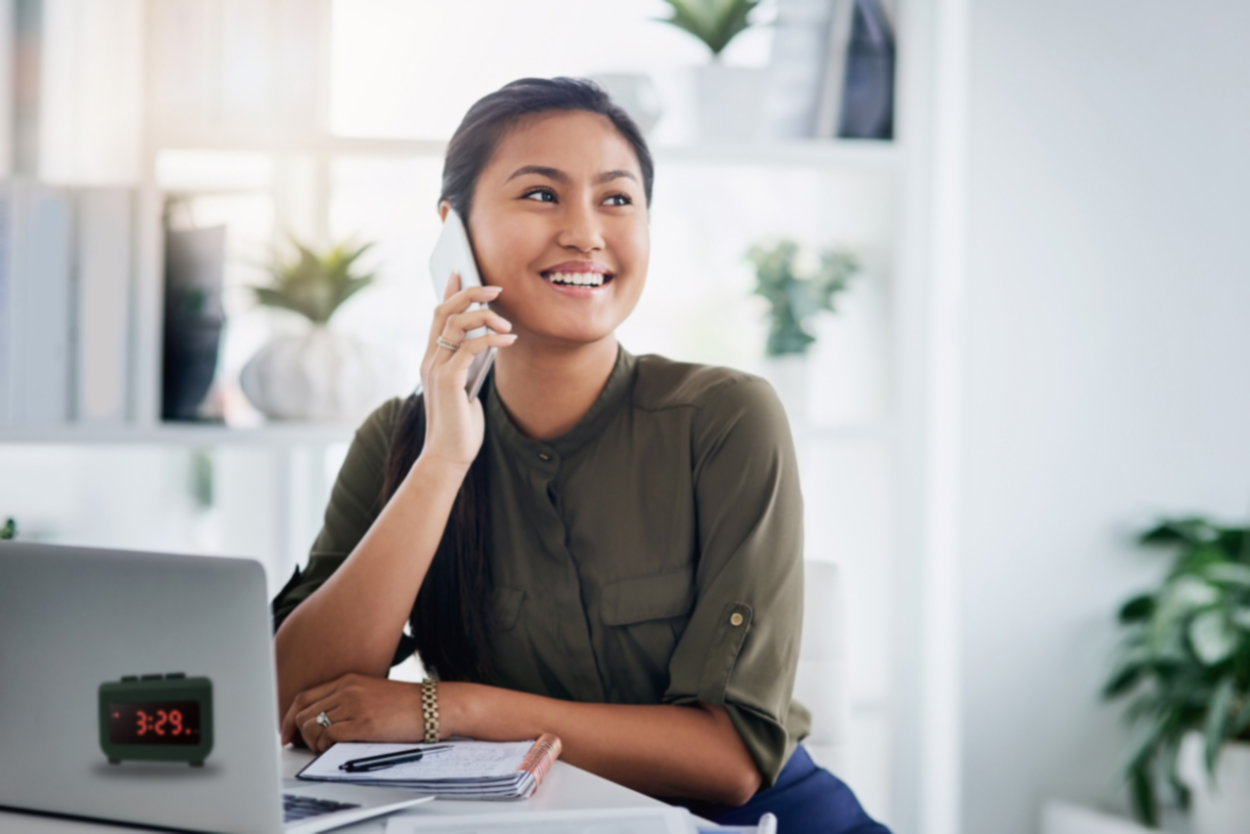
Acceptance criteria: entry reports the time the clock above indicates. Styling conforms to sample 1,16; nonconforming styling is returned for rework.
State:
3,29
